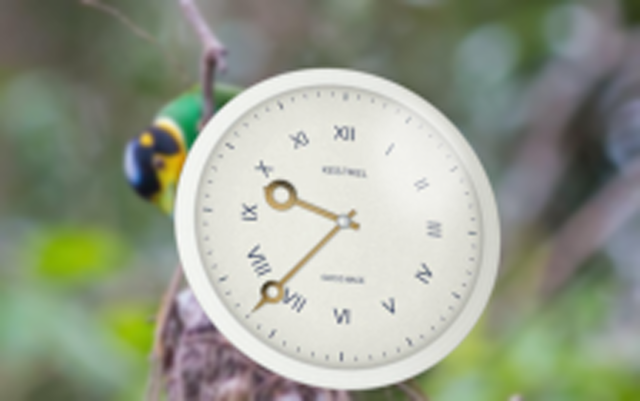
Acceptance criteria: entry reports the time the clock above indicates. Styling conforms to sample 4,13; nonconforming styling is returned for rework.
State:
9,37
